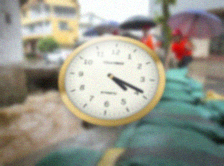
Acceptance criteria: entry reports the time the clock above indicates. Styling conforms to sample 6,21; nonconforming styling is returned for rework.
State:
4,19
